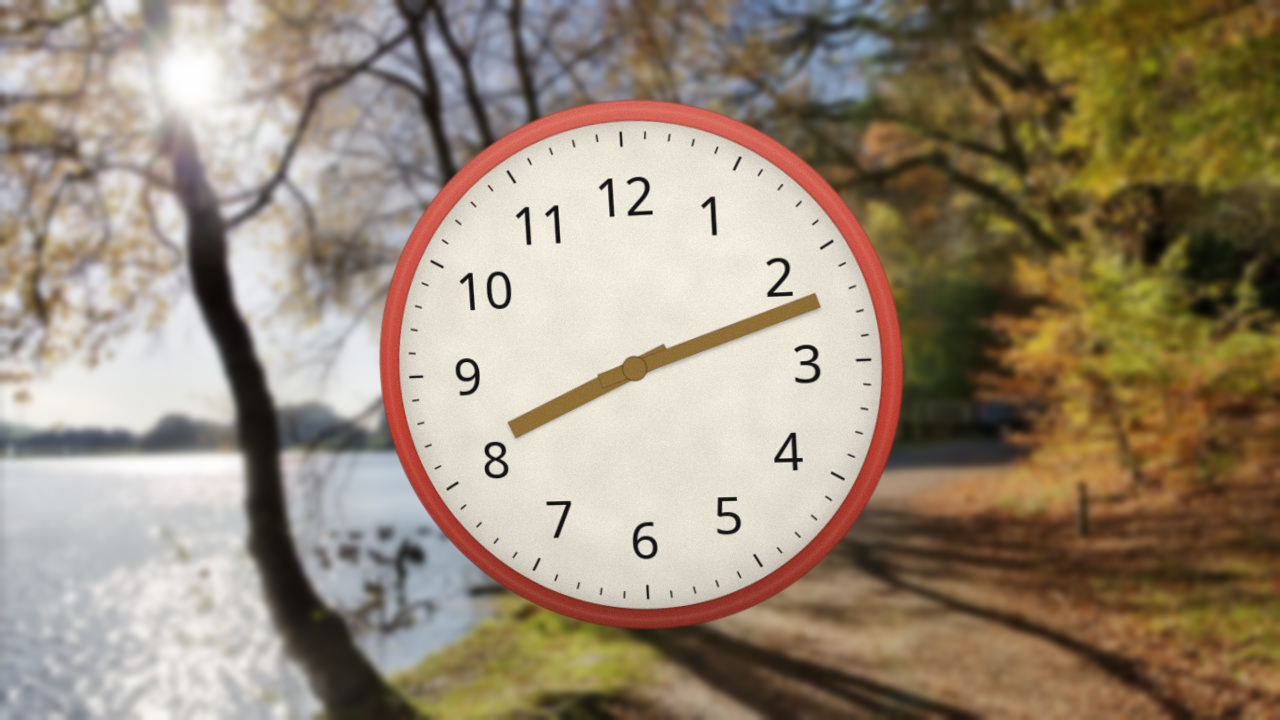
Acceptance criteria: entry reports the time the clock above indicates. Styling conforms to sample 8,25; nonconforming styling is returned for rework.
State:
8,12
